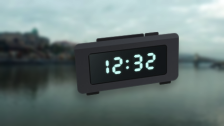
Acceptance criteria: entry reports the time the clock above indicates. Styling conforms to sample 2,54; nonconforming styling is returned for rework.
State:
12,32
